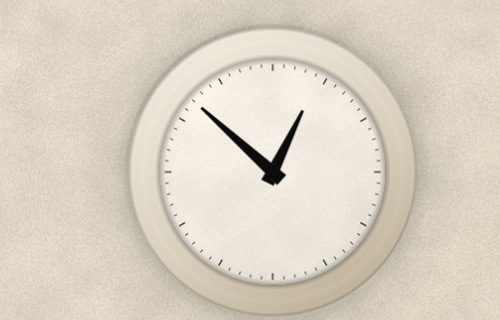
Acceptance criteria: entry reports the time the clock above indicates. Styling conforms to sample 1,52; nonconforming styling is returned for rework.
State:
12,52
